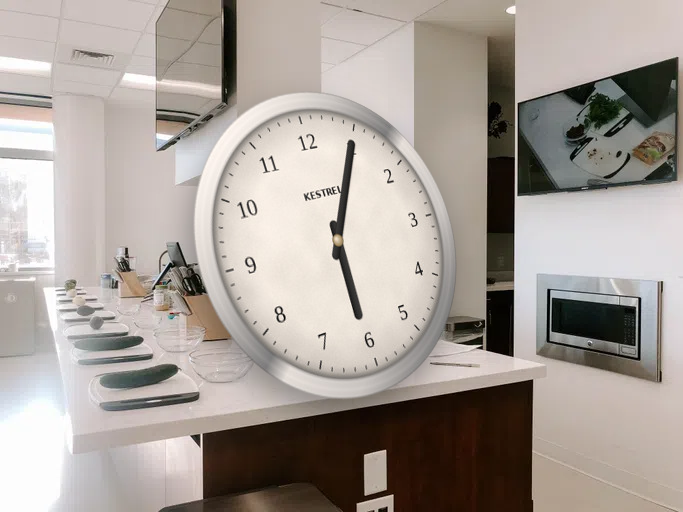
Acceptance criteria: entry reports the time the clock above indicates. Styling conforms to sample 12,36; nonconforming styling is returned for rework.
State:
6,05
